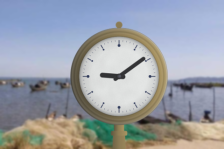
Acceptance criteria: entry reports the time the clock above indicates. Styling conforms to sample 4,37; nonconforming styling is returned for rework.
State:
9,09
